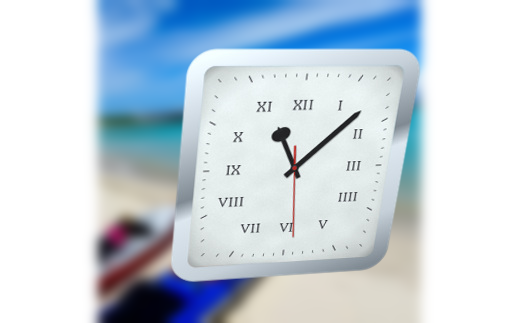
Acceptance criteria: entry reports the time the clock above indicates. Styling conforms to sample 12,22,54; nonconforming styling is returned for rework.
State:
11,07,29
